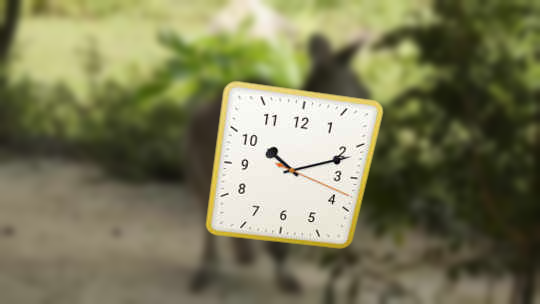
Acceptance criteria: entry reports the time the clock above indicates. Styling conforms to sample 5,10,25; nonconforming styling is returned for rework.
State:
10,11,18
